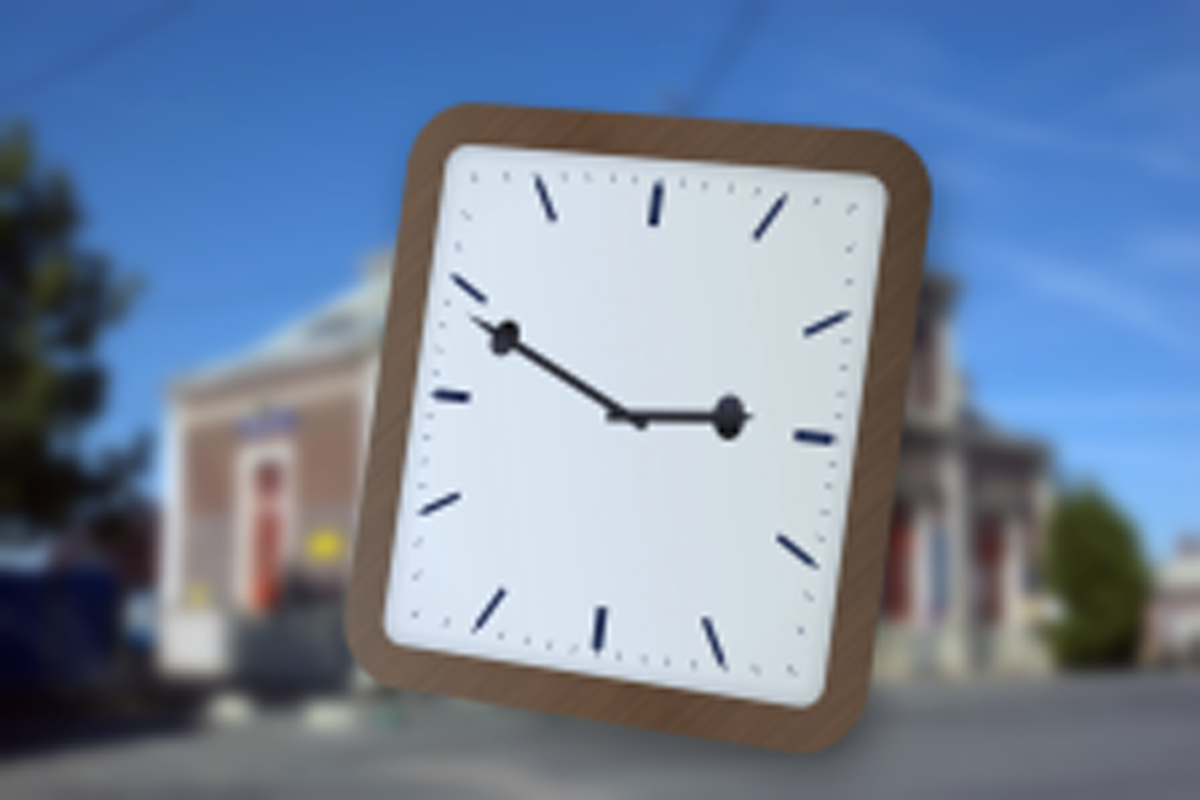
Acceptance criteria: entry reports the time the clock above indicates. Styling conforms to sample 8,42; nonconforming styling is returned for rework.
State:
2,49
